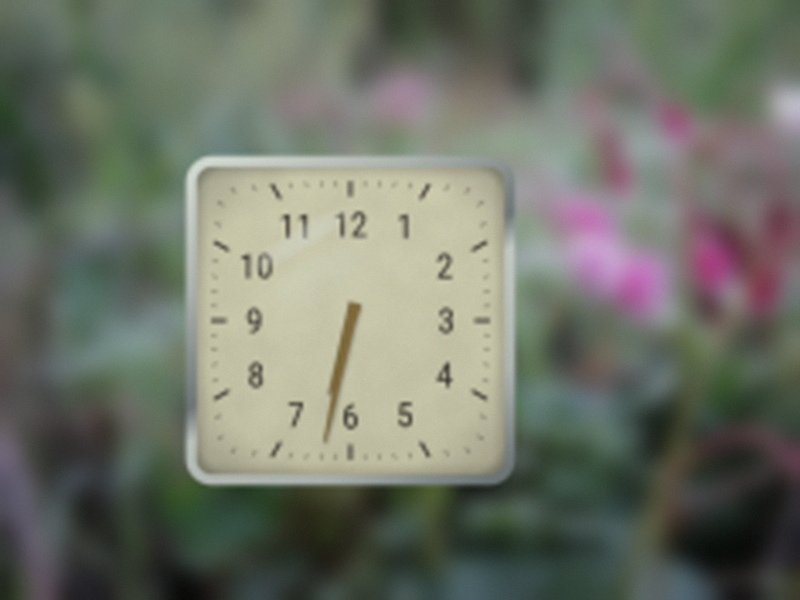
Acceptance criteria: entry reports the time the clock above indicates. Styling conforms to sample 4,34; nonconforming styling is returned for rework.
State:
6,32
